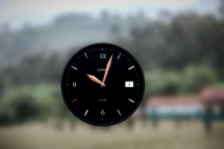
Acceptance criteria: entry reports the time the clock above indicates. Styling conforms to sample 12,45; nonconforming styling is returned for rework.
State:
10,03
